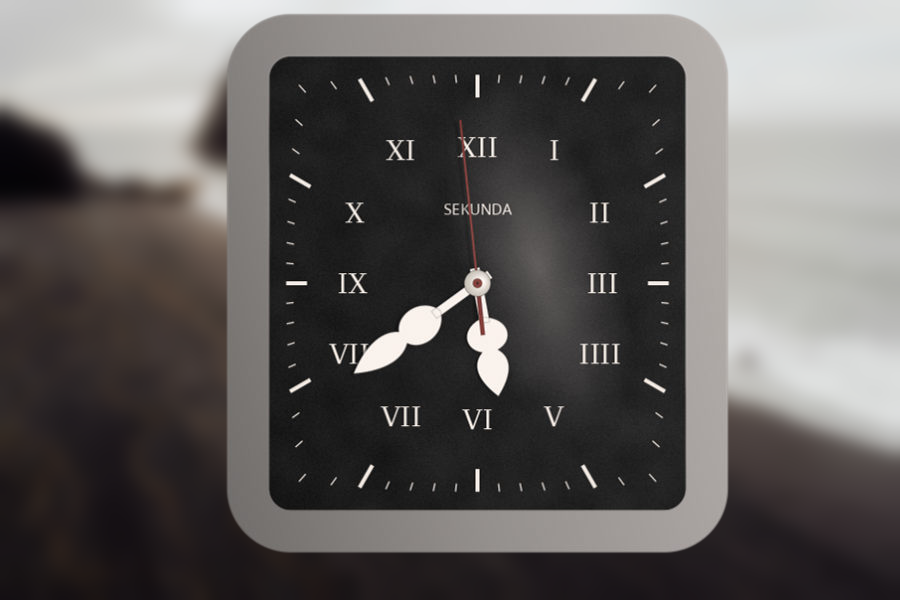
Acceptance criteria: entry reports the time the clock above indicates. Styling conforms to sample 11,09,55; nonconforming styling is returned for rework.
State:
5,38,59
